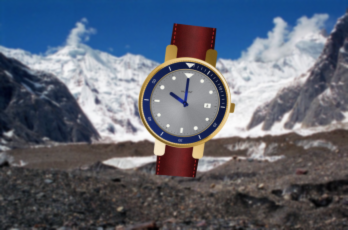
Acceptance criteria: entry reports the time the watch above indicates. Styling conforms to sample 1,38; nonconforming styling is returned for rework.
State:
10,00
